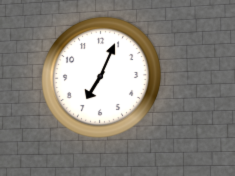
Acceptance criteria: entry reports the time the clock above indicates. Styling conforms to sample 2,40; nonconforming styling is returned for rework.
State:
7,04
